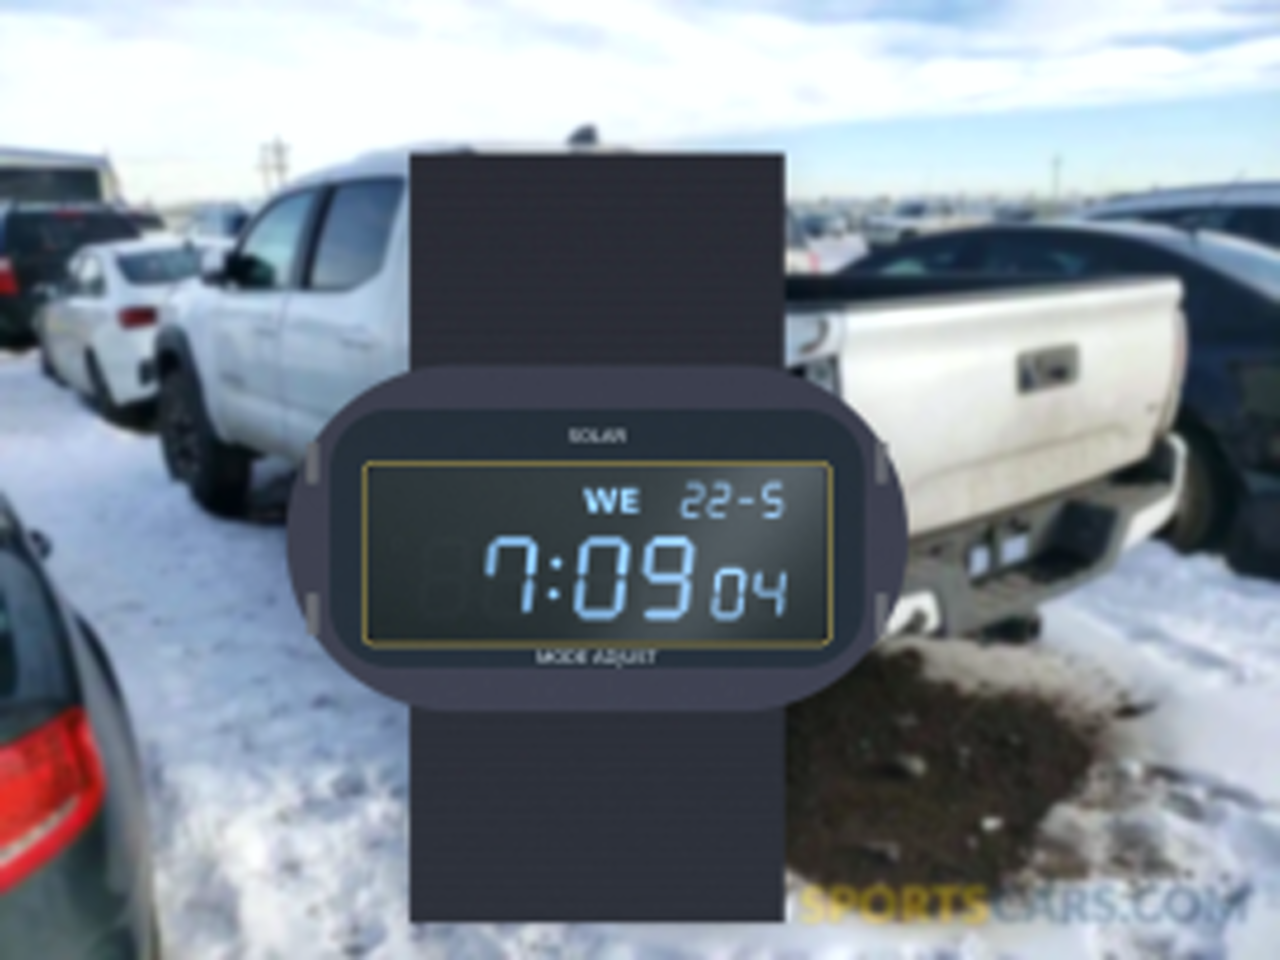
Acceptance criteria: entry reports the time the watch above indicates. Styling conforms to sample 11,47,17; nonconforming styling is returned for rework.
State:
7,09,04
